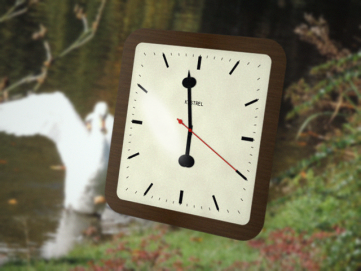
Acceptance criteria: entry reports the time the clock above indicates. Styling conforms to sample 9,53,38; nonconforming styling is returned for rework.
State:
5,58,20
